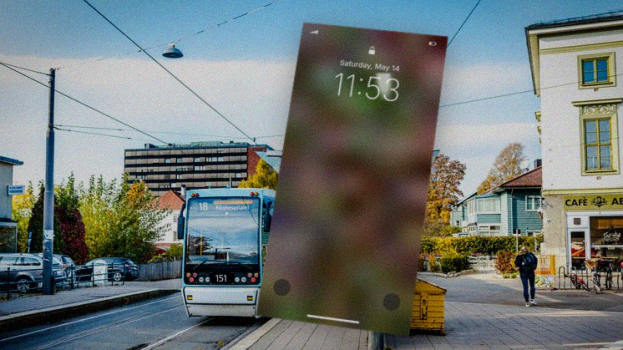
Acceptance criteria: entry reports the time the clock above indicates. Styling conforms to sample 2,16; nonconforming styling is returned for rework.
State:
11,53
